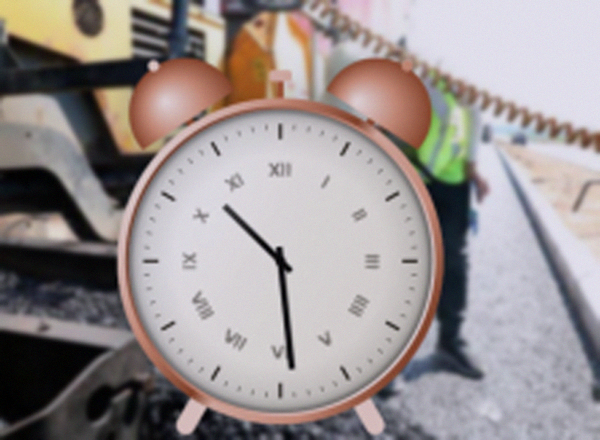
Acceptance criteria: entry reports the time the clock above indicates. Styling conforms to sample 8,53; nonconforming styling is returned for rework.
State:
10,29
